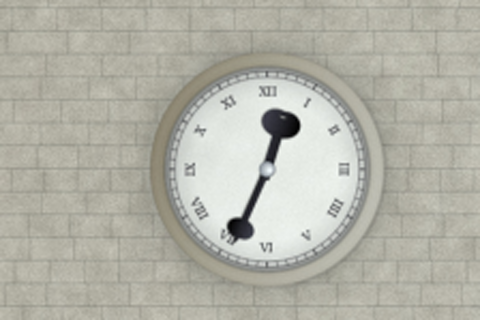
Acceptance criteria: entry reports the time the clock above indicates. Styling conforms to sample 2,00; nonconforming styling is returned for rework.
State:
12,34
